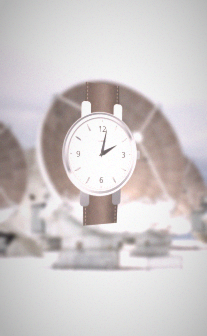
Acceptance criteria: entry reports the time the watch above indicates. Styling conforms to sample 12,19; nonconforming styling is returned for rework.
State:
2,02
